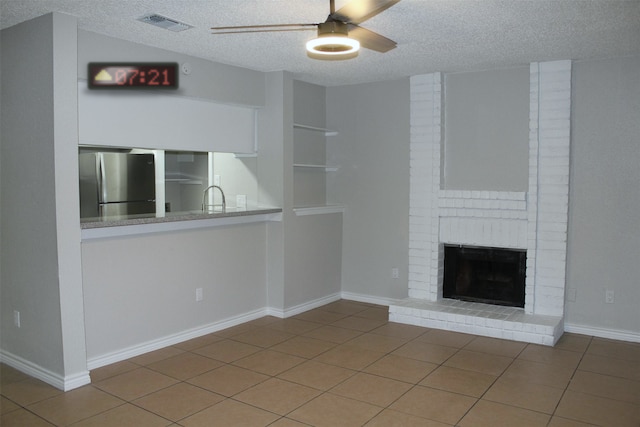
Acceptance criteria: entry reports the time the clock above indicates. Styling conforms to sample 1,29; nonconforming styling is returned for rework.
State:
7,21
